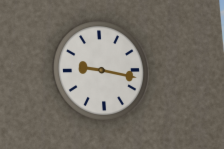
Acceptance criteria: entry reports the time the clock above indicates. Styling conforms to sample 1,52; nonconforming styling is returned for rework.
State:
9,17
